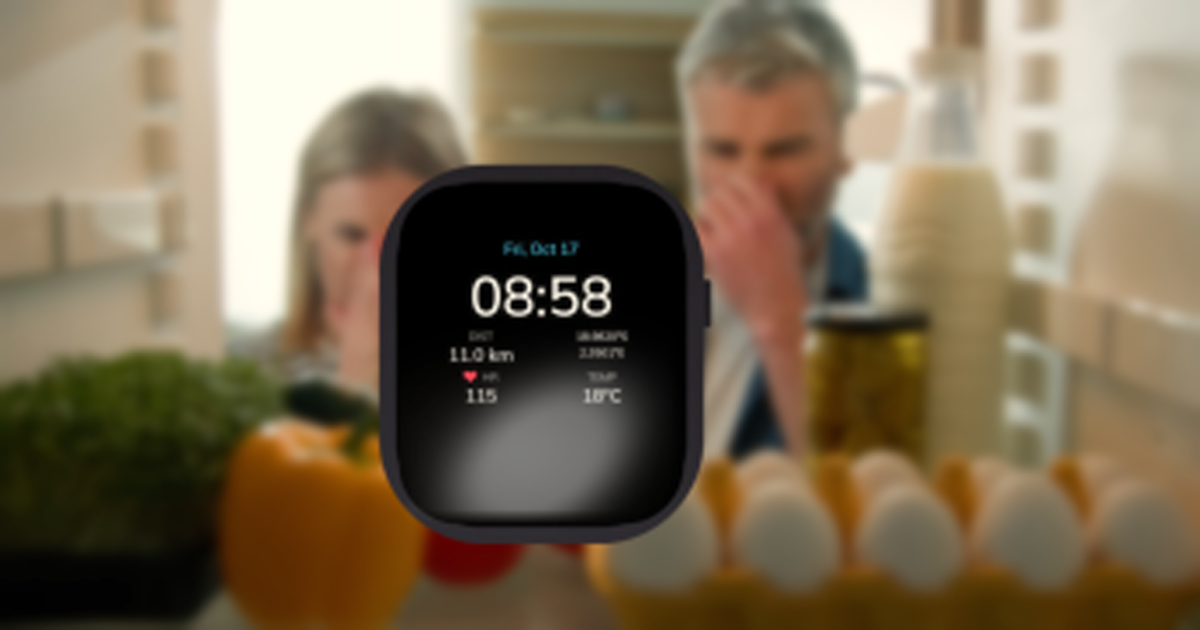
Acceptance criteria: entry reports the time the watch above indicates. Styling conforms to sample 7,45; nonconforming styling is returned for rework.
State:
8,58
